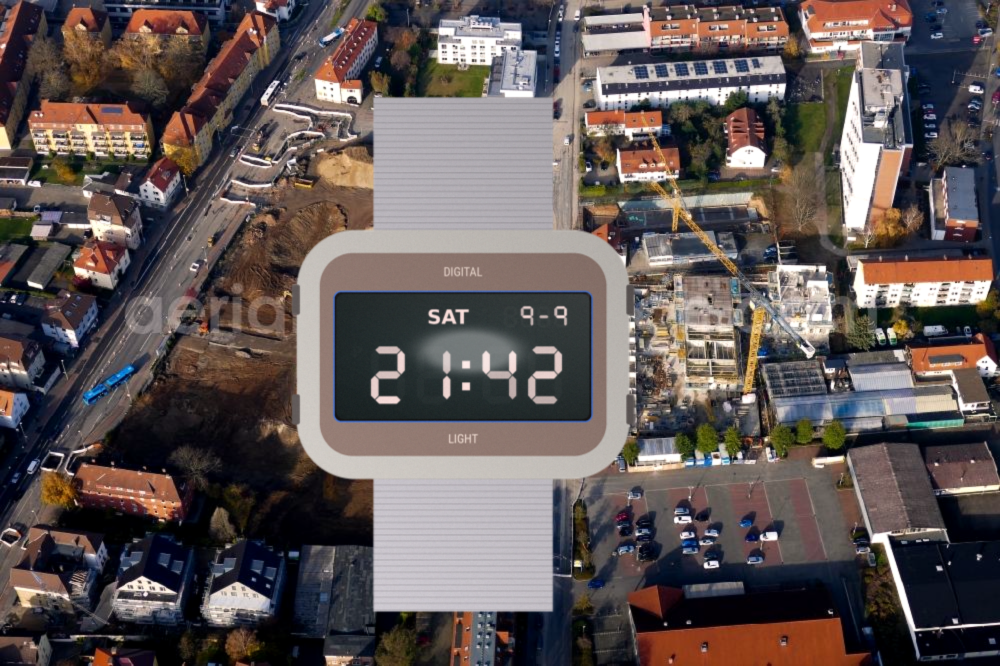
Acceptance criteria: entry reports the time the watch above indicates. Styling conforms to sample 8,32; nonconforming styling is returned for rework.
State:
21,42
